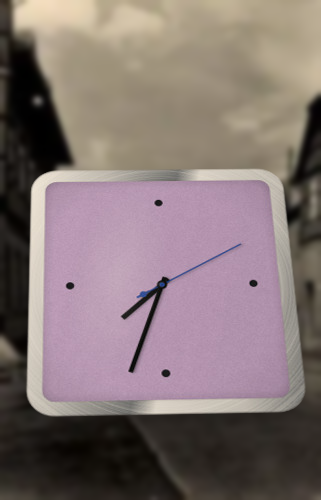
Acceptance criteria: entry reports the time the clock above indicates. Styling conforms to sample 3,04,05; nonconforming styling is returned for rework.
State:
7,33,10
